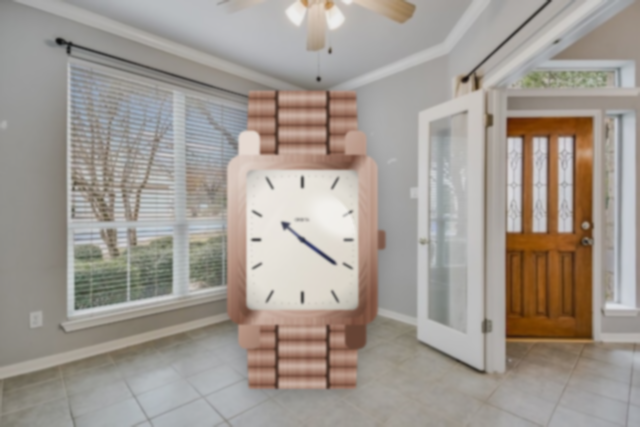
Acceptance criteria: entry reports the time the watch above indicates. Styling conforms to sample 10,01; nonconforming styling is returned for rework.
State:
10,21
